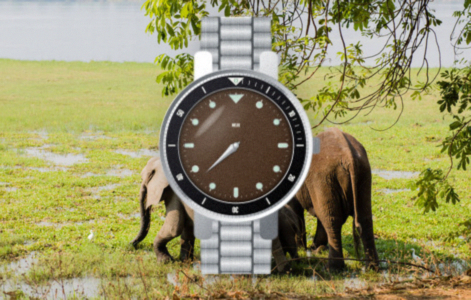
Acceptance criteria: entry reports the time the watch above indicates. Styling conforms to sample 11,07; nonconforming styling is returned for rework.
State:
7,38
